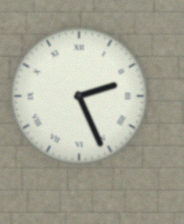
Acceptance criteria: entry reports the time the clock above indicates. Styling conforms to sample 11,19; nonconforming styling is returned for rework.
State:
2,26
